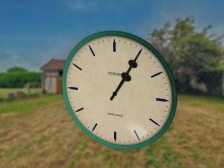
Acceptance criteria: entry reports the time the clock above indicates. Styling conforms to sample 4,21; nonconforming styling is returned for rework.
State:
1,05
